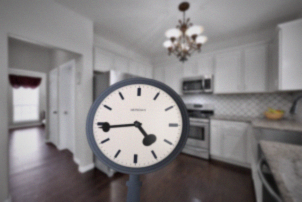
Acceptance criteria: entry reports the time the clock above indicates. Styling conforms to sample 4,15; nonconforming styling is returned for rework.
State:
4,44
